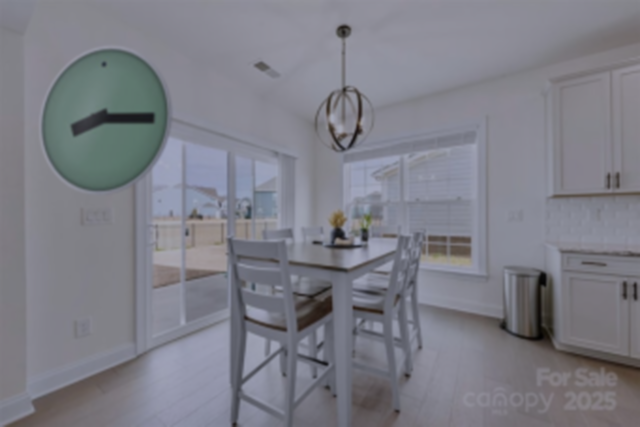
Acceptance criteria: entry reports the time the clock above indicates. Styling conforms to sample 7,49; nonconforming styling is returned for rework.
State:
8,15
